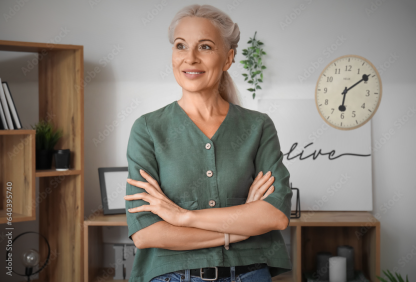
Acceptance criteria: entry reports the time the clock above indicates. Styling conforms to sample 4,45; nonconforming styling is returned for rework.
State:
6,09
